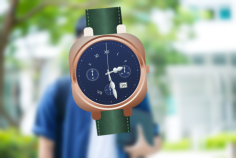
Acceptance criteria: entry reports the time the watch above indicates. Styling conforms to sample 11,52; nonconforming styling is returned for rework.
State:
2,28
